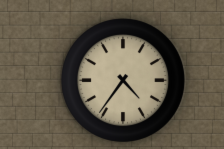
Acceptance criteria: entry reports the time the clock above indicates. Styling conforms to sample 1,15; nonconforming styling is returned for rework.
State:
4,36
